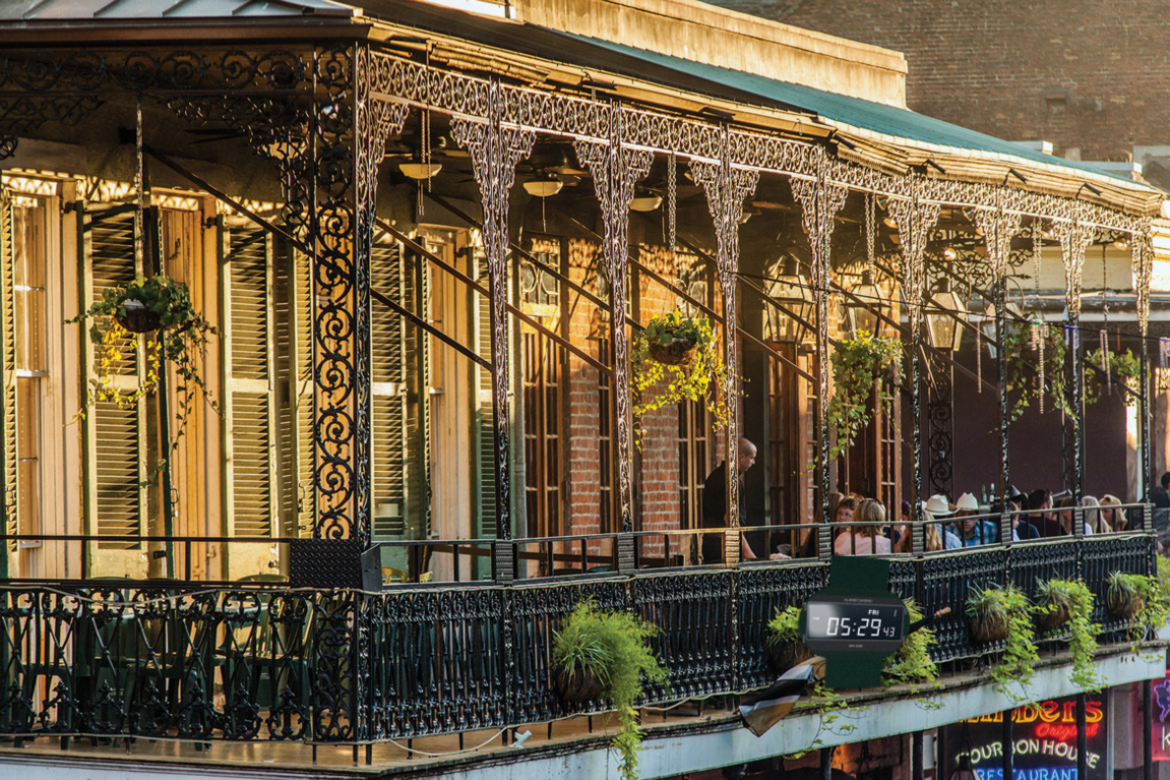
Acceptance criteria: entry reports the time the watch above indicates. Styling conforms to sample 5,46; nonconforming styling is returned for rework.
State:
5,29
